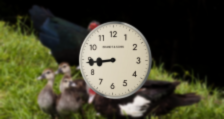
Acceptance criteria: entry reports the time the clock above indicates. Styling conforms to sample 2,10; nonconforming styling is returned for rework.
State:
8,44
